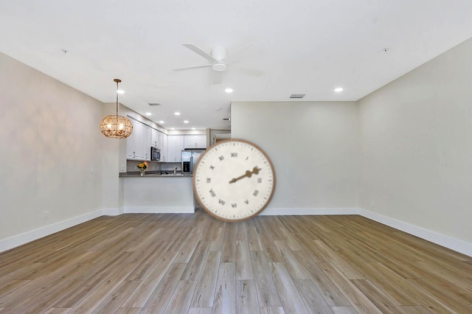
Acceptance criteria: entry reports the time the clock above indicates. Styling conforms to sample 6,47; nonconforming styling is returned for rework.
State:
2,11
